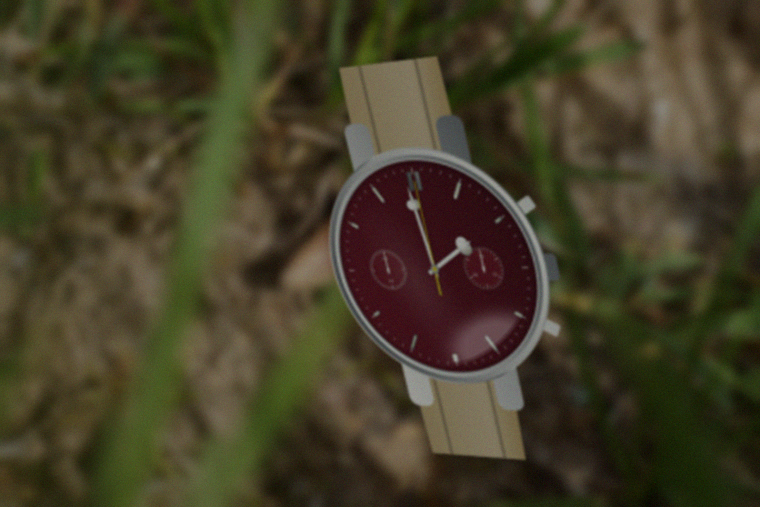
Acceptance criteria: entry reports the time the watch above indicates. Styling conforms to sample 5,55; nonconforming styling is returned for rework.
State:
1,59
